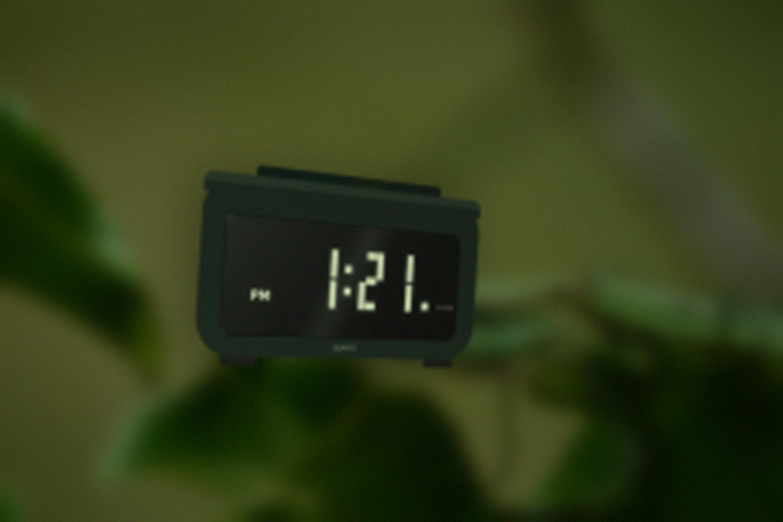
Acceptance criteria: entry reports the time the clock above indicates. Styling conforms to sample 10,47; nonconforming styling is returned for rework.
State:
1,21
